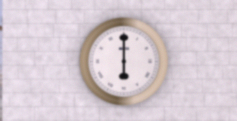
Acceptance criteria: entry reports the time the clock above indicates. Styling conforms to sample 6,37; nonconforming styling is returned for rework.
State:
6,00
